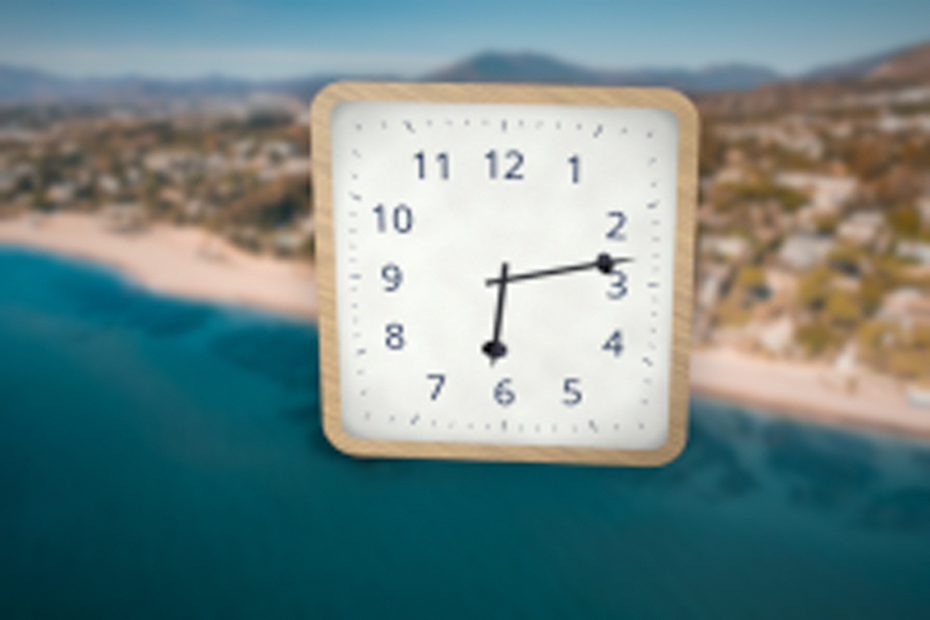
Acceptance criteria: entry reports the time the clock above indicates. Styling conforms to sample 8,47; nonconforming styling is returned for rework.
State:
6,13
